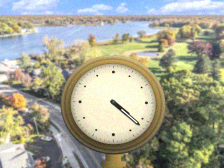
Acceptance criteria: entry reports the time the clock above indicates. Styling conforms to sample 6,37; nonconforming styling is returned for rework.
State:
4,22
